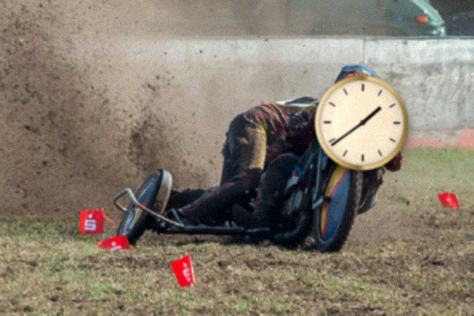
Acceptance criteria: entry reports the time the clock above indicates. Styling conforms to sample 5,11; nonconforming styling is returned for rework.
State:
1,39
